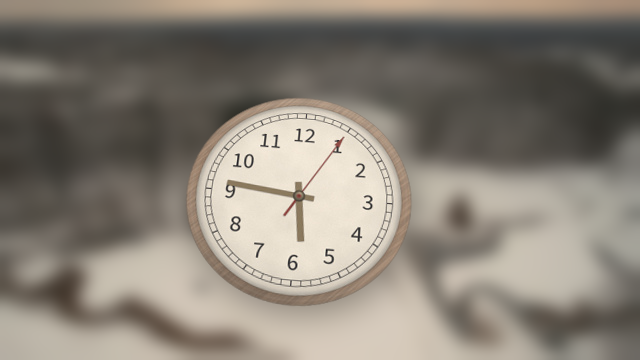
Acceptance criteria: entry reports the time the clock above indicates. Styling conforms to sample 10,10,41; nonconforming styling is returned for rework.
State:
5,46,05
